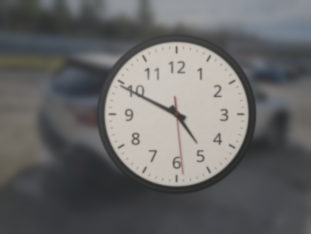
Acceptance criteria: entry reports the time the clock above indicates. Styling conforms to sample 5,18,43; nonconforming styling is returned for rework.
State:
4,49,29
